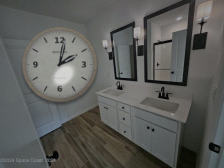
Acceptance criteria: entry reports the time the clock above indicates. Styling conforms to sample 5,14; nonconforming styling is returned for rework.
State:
2,02
